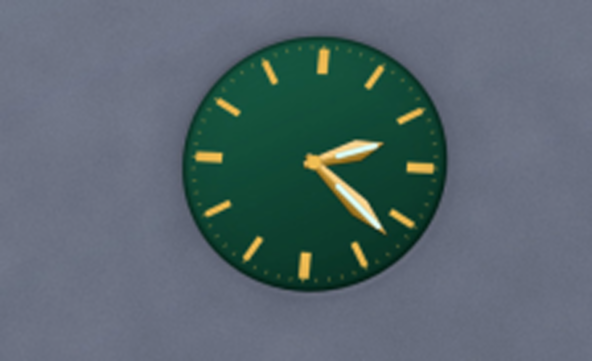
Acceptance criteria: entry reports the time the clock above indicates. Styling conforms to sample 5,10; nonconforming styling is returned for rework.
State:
2,22
